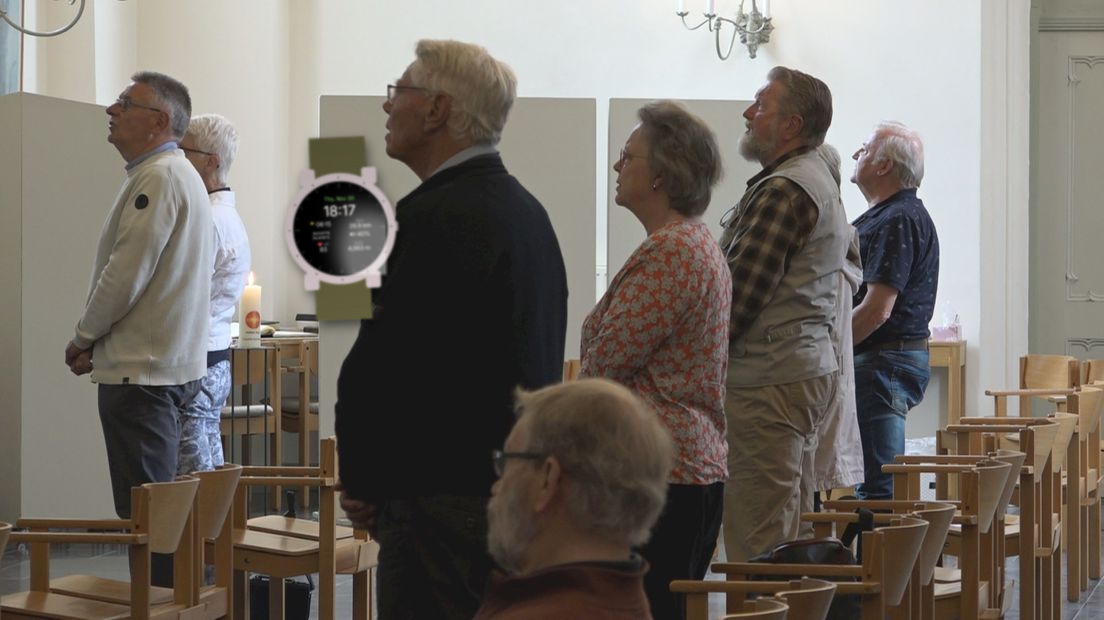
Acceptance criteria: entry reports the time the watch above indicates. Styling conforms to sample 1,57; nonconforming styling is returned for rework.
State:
18,17
